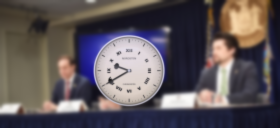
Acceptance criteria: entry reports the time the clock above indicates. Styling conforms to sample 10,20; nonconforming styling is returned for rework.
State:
9,40
